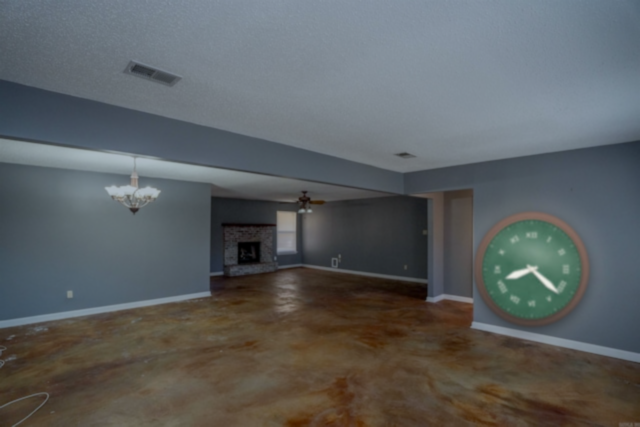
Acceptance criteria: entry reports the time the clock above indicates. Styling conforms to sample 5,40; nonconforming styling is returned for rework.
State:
8,22
